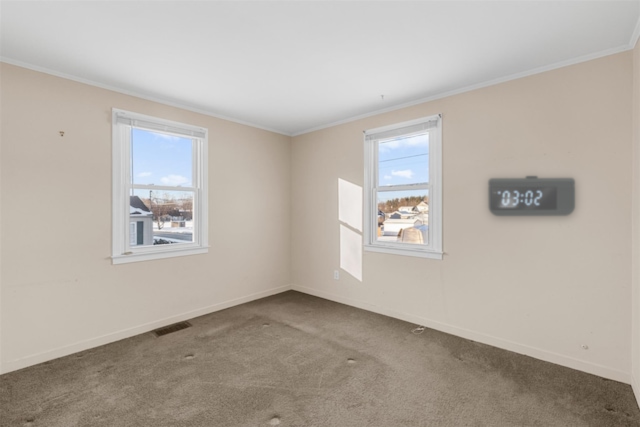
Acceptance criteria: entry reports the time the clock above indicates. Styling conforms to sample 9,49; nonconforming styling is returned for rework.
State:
3,02
